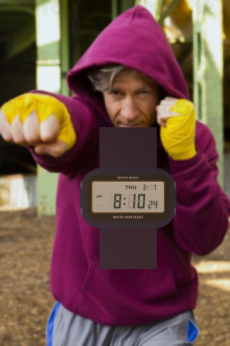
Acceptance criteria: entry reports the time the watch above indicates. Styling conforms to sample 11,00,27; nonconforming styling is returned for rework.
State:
8,10,24
